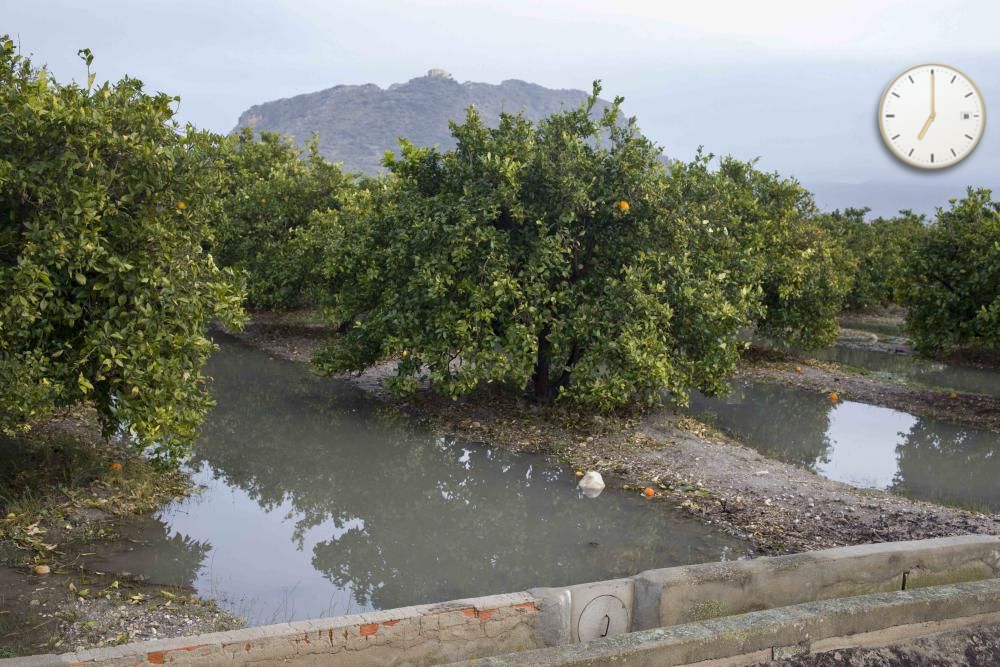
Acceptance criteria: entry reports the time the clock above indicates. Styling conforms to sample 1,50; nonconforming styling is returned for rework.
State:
7,00
